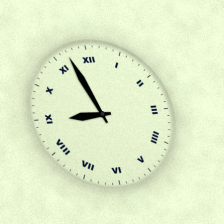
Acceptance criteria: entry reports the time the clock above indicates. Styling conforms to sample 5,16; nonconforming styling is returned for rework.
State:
8,57
